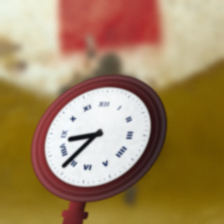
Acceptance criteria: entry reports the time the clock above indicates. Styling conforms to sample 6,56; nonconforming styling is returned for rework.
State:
8,36
